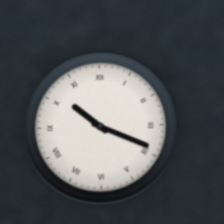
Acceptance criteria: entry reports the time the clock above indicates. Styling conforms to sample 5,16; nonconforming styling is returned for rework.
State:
10,19
